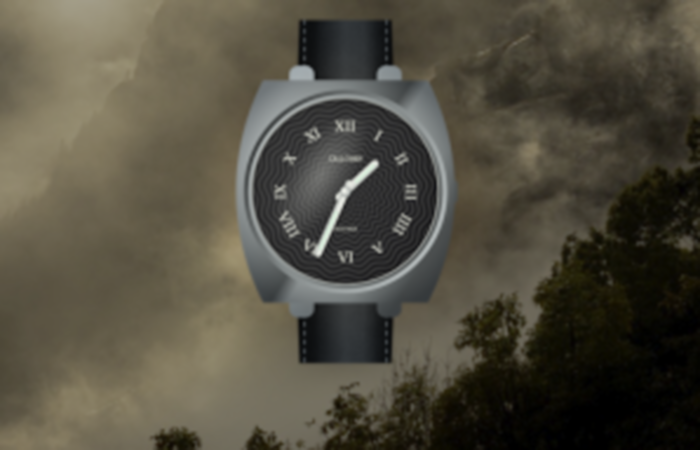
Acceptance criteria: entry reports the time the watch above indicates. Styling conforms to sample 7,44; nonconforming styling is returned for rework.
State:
1,34
